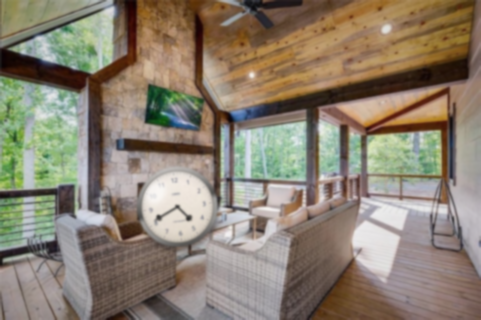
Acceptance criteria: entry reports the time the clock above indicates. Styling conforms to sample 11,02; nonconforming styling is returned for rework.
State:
4,41
